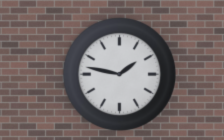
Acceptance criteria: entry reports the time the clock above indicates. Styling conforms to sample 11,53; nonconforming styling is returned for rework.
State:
1,47
